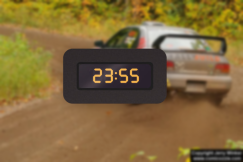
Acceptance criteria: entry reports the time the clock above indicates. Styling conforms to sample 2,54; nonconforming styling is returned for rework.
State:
23,55
